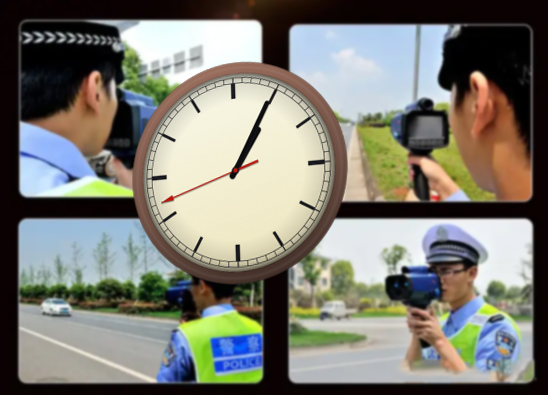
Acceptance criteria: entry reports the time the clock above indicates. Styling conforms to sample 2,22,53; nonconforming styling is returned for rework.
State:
1,04,42
